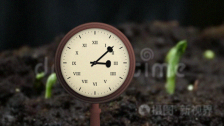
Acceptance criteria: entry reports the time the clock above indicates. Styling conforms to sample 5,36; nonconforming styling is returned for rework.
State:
3,08
